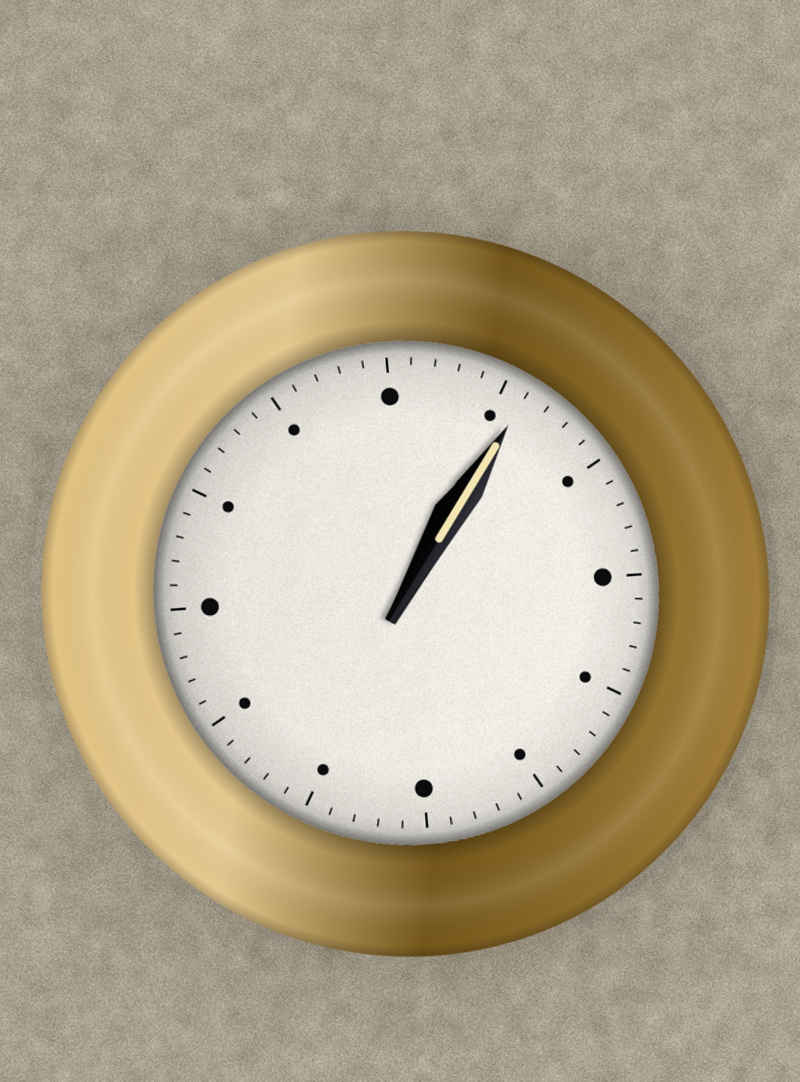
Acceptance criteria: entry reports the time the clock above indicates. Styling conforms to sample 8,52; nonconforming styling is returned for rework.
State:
1,06
